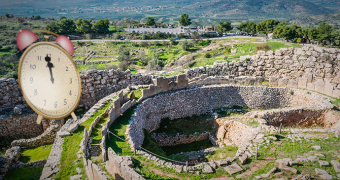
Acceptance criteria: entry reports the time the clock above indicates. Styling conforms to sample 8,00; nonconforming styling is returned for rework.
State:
11,59
